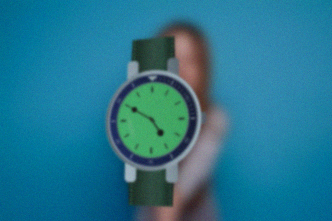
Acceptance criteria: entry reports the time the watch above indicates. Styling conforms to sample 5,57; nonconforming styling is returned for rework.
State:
4,50
